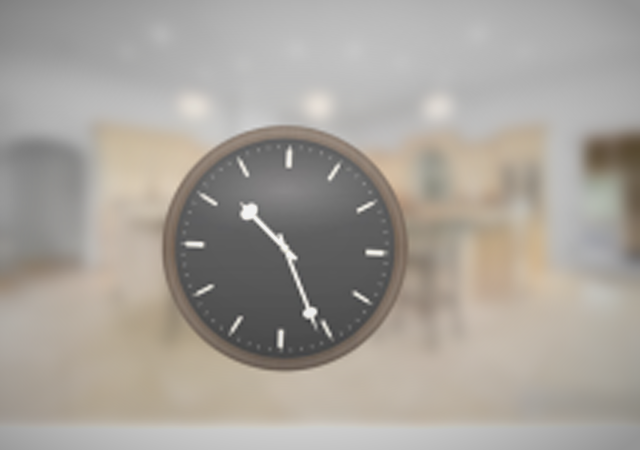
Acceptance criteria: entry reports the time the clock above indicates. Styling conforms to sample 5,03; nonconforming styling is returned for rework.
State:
10,26
